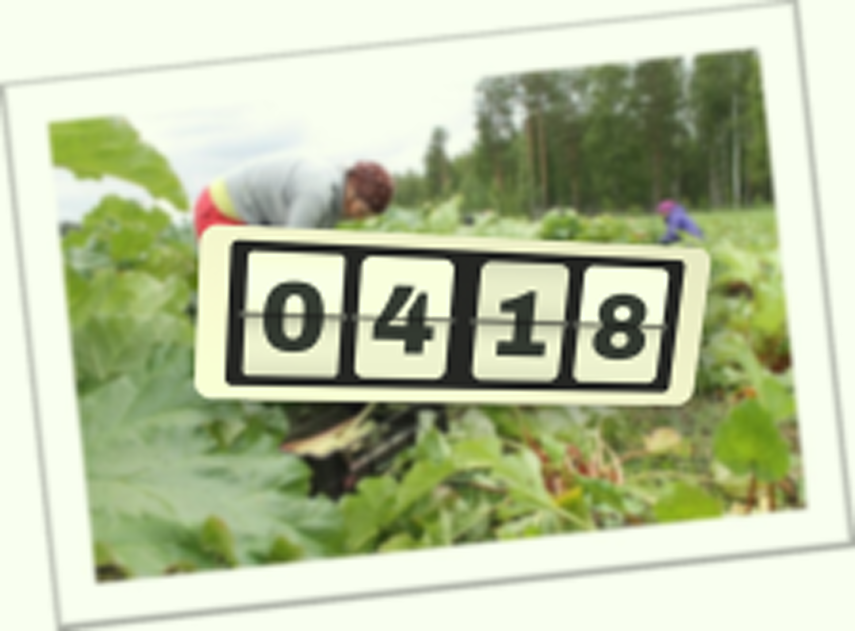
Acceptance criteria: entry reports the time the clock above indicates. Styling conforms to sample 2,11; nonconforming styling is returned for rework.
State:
4,18
